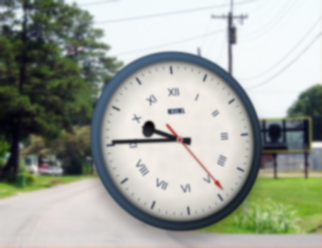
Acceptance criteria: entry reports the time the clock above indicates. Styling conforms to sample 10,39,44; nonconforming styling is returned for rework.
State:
9,45,24
